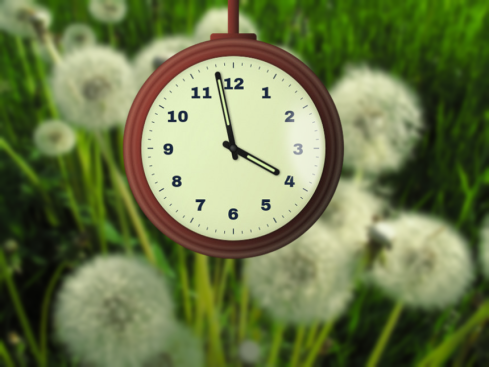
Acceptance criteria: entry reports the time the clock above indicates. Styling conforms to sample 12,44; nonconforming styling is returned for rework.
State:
3,58
